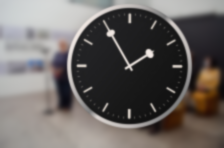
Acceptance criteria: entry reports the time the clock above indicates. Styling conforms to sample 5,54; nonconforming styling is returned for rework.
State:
1,55
